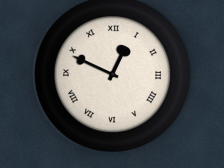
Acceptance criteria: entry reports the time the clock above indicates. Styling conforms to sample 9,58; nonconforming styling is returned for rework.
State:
12,49
